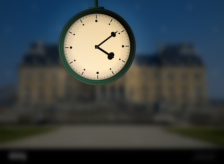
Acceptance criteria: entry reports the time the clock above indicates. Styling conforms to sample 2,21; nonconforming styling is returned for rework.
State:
4,09
